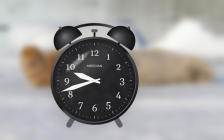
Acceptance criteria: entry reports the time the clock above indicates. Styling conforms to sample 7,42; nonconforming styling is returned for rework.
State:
9,42
